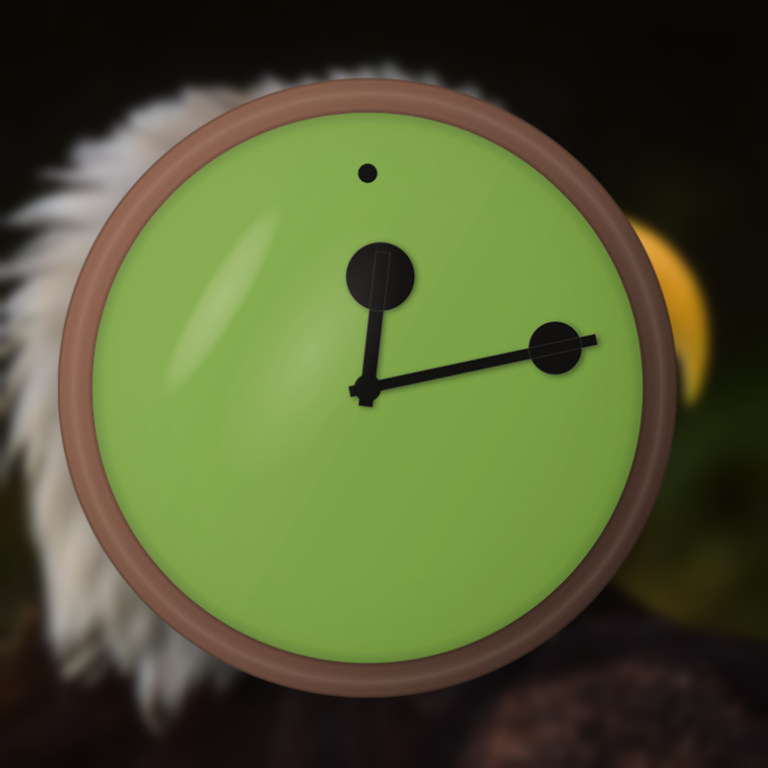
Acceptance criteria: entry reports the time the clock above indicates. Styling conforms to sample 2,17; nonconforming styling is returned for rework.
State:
12,13
